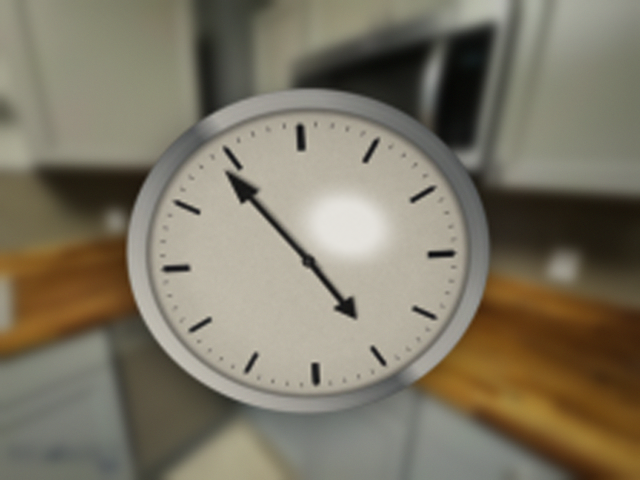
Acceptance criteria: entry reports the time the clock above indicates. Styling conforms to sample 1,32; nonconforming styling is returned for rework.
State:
4,54
